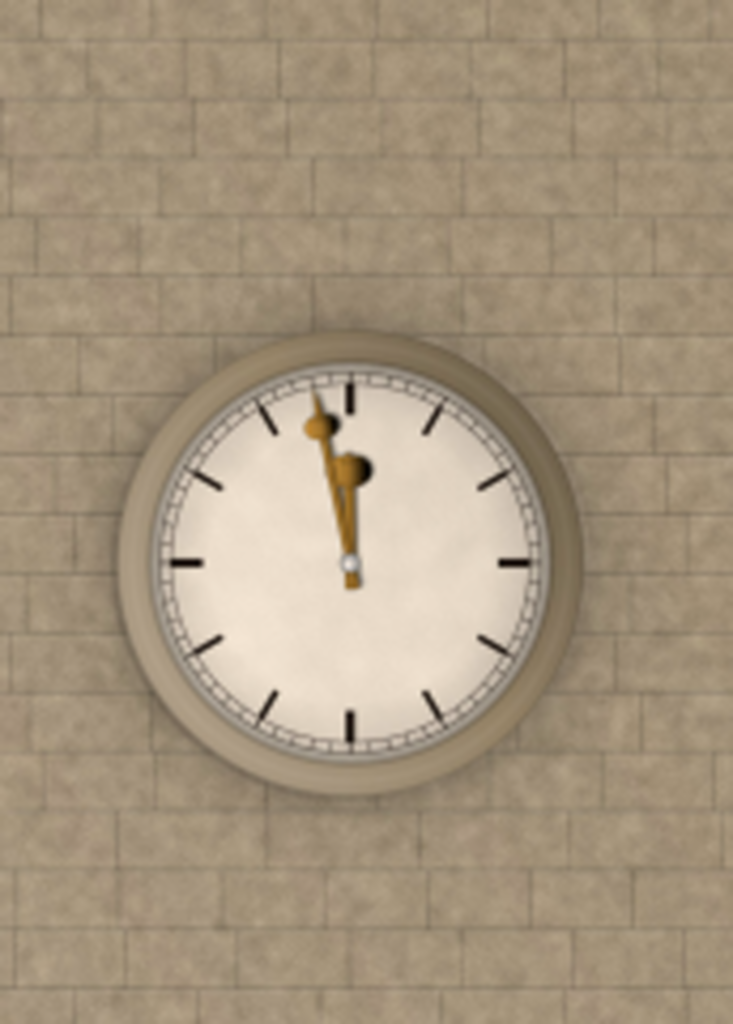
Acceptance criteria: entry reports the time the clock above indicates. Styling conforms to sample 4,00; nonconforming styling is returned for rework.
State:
11,58
